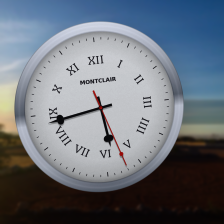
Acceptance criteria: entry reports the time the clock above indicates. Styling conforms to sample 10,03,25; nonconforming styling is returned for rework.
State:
5,43,27
